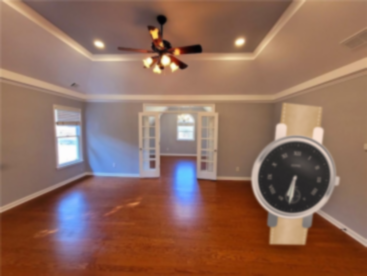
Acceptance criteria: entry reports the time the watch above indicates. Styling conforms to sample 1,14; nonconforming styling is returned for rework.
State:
6,31
